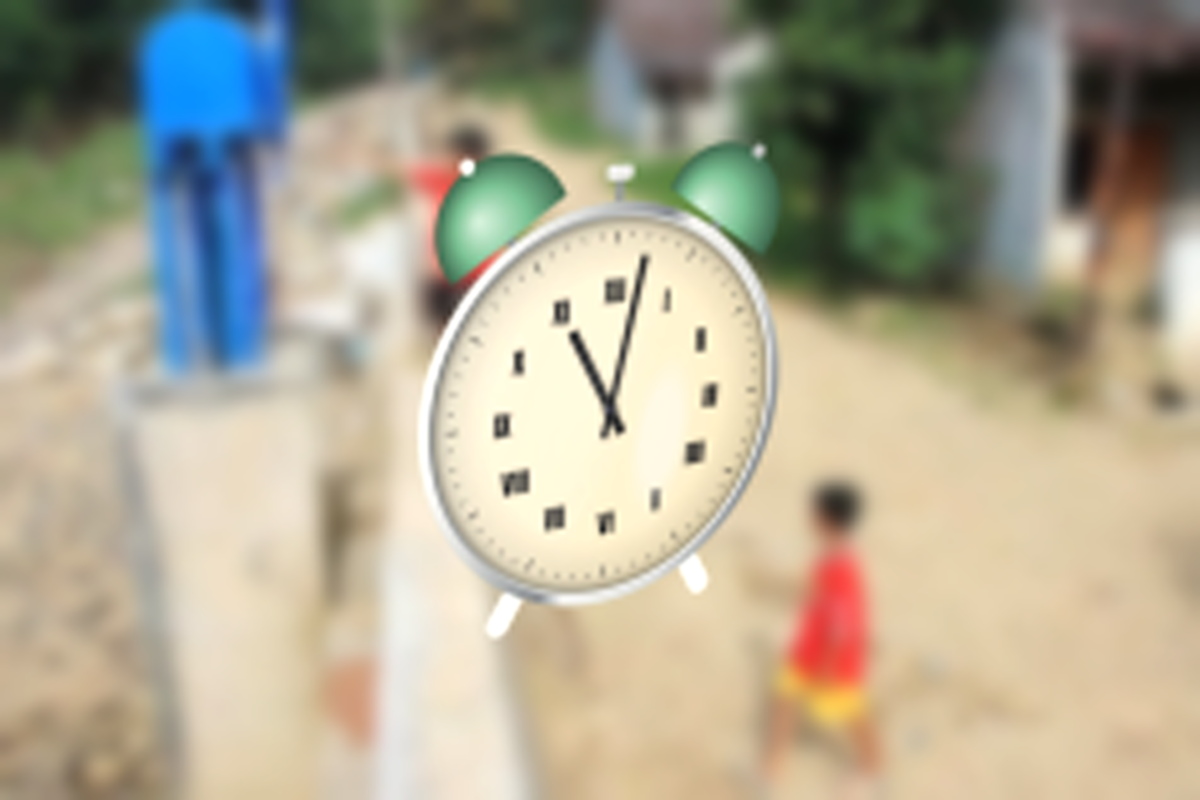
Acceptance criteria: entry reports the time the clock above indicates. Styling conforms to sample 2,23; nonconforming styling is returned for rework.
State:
11,02
